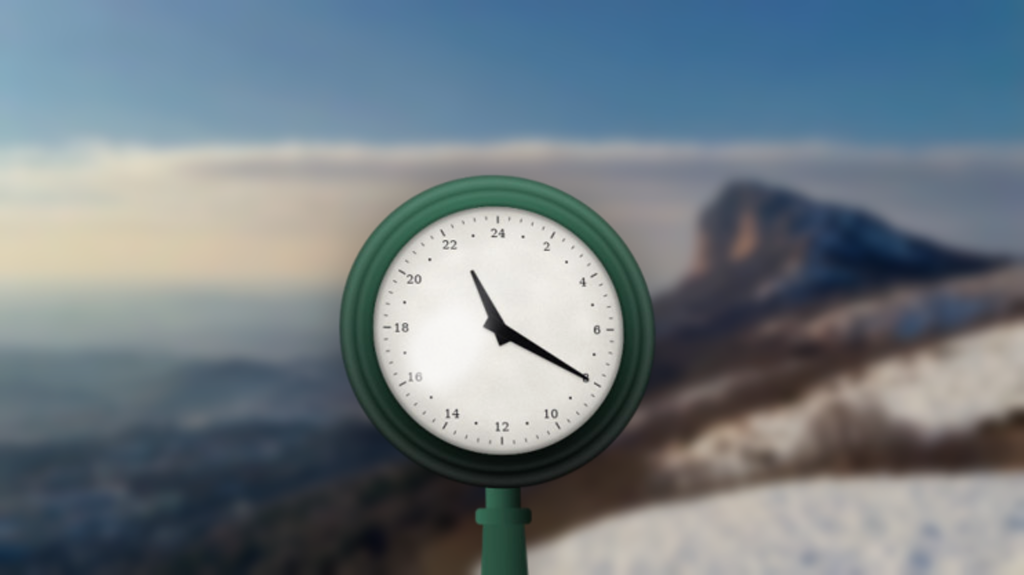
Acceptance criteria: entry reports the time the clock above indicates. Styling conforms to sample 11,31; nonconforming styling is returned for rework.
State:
22,20
